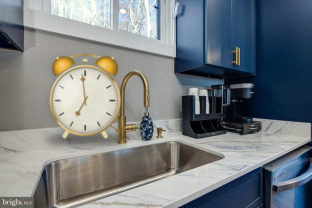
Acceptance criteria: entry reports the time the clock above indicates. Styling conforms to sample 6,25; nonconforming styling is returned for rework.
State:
6,59
